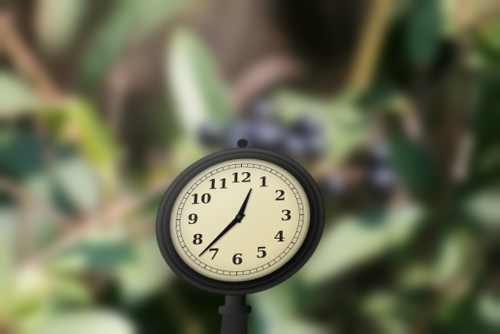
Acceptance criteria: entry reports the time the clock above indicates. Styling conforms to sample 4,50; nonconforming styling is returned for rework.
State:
12,37
